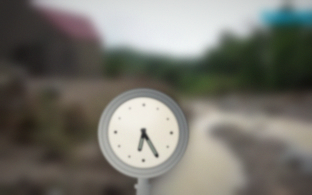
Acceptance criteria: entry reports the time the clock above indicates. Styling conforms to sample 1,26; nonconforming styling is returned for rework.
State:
6,25
